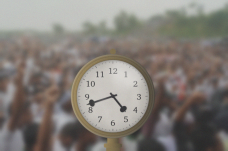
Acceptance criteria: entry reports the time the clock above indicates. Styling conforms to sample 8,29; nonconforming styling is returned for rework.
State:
4,42
